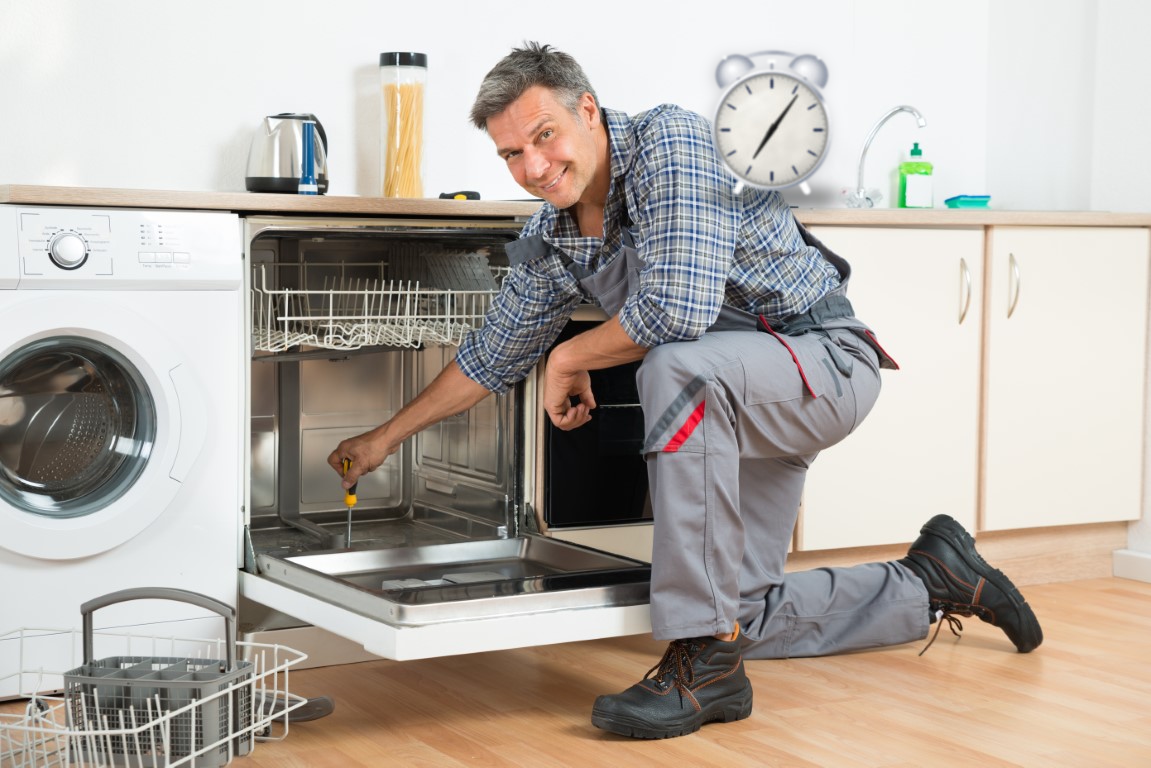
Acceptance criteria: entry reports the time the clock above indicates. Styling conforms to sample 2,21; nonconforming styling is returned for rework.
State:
7,06
